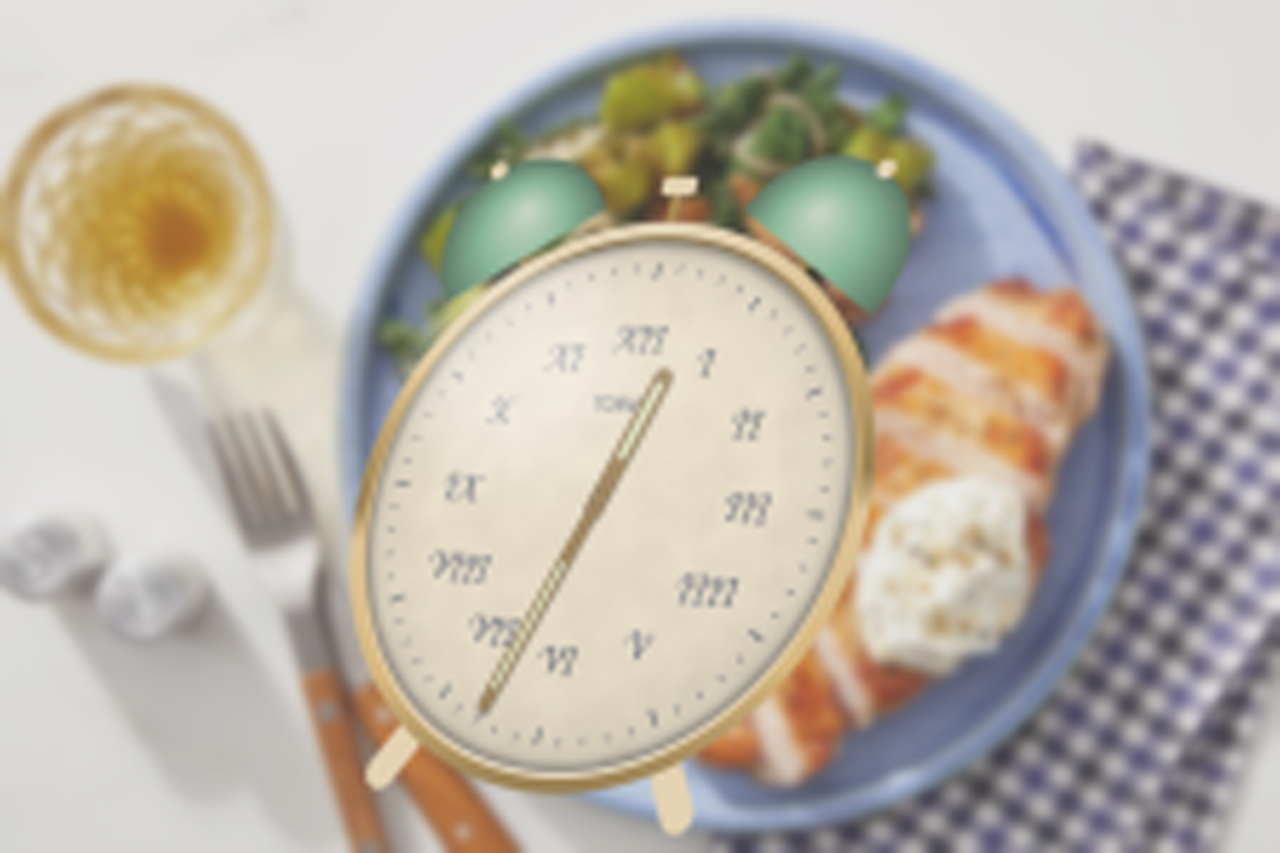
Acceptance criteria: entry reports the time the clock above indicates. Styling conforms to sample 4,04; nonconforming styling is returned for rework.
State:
12,33
